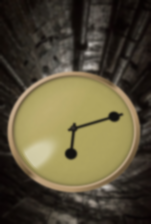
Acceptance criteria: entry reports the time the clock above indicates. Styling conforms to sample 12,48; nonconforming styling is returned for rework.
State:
6,12
